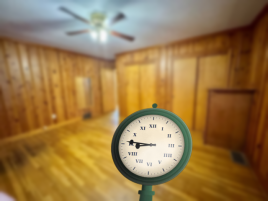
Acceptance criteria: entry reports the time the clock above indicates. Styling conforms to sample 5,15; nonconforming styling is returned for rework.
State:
8,46
